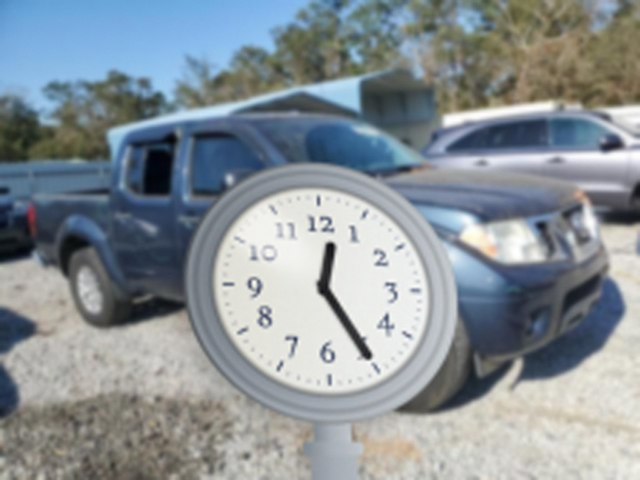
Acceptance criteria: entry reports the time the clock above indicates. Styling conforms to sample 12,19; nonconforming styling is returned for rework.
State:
12,25
